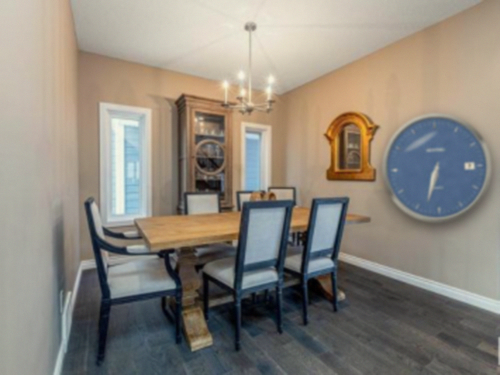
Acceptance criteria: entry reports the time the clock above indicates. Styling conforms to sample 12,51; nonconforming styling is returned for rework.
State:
6,33
